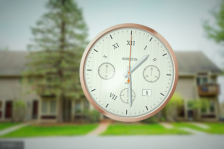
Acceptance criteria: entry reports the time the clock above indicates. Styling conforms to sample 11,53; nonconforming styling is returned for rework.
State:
1,29
